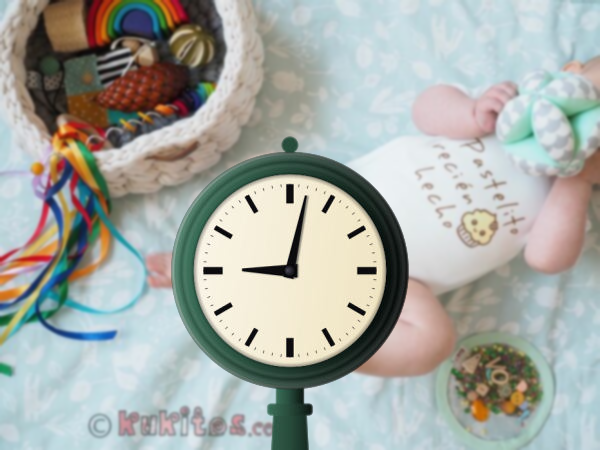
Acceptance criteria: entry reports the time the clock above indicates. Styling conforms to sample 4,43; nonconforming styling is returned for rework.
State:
9,02
